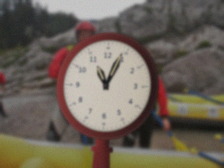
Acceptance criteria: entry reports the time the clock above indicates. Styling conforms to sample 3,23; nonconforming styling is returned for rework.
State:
11,04
